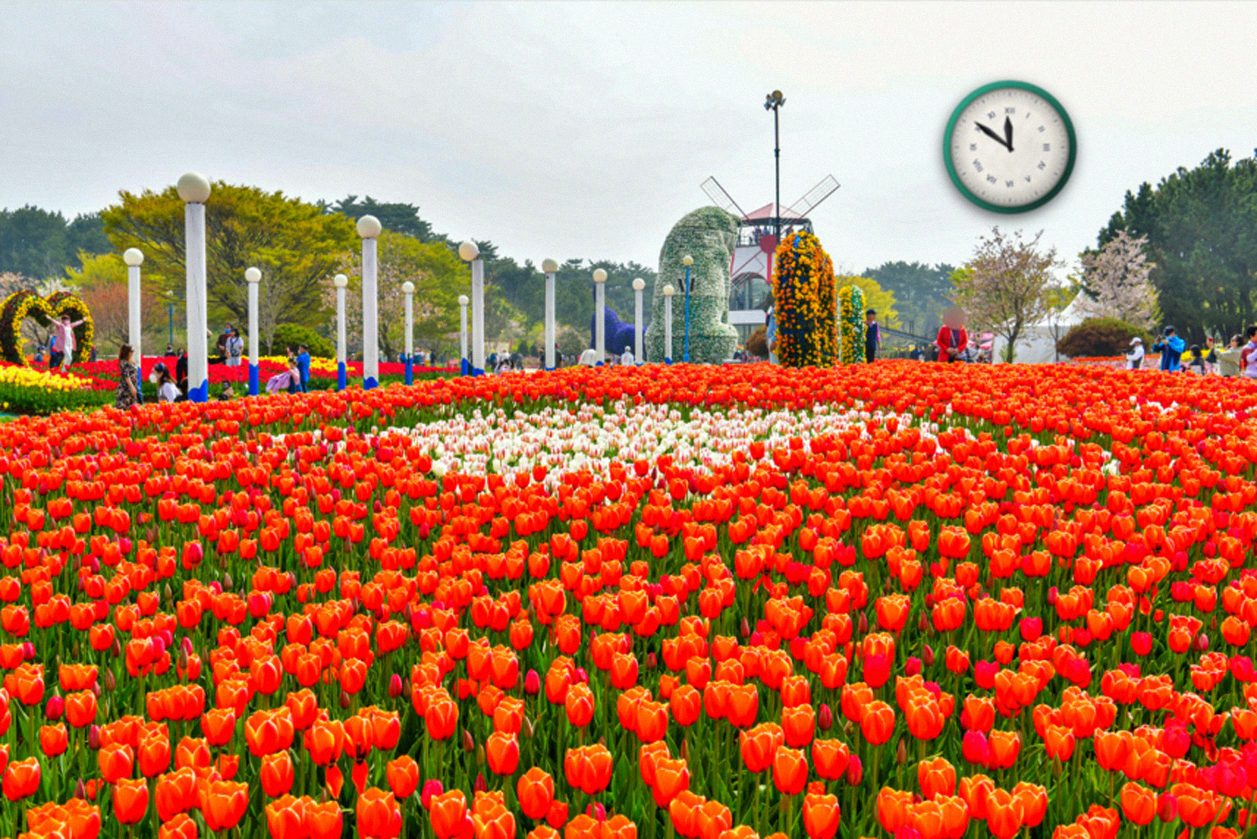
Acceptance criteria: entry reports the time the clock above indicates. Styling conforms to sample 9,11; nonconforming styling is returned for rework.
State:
11,51
